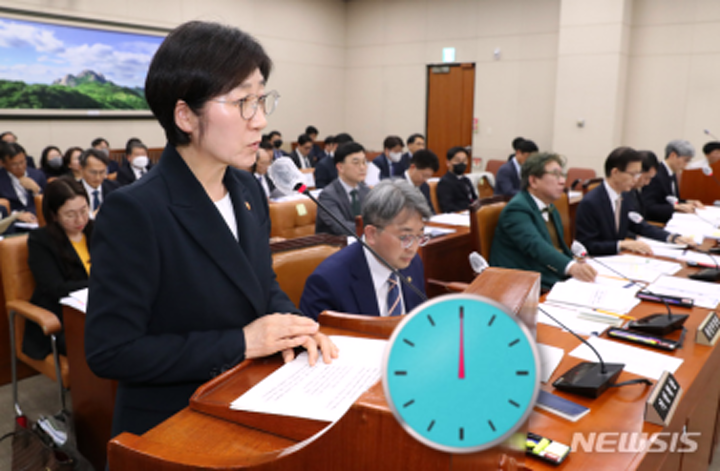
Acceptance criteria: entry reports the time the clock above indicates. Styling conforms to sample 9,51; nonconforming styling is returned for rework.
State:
12,00
